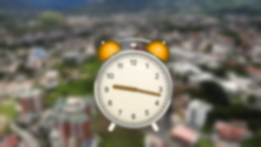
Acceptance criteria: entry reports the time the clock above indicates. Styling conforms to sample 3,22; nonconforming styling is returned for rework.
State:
9,17
